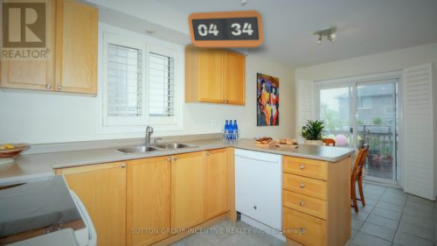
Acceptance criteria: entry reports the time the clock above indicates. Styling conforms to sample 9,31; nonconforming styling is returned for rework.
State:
4,34
